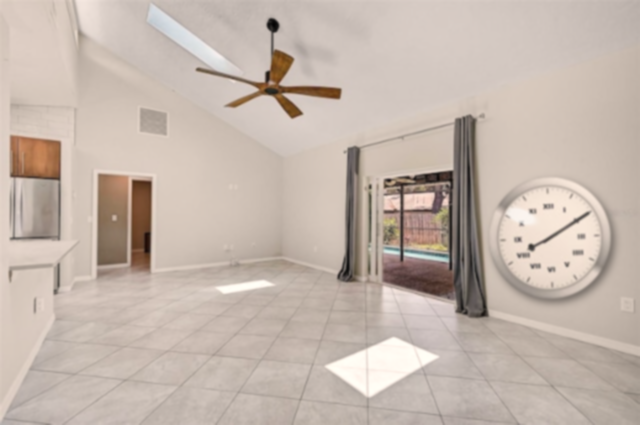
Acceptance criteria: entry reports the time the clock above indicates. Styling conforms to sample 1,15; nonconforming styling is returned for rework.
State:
8,10
